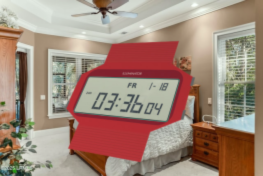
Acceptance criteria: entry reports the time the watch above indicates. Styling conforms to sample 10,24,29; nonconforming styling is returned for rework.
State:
3,36,04
